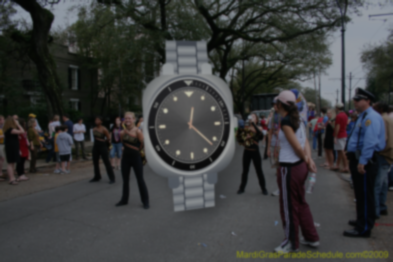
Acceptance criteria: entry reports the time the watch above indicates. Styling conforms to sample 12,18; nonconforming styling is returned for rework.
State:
12,22
